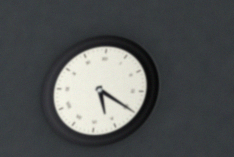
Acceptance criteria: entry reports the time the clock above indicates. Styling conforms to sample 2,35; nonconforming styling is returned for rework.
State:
5,20
